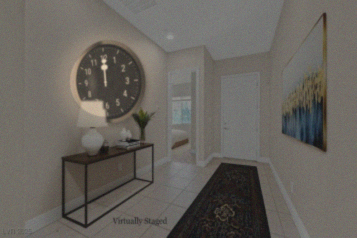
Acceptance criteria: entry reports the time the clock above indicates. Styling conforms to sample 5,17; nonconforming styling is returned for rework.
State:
12,00
